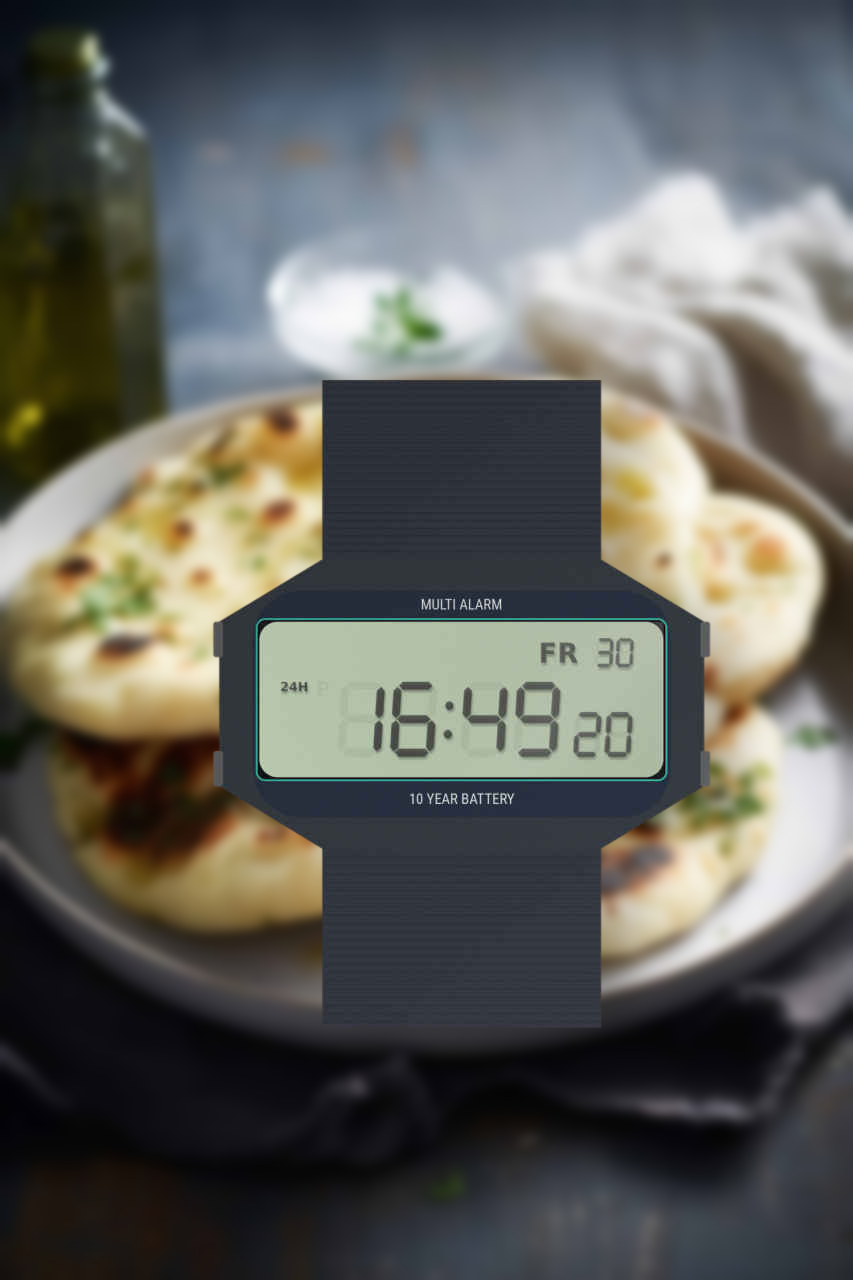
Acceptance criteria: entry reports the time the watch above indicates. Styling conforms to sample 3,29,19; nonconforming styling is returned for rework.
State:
16,49,20
